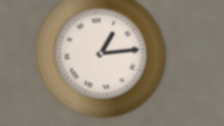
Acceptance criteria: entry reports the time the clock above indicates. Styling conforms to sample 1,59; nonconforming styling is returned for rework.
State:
1,15
